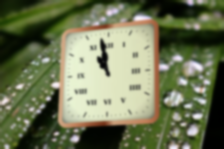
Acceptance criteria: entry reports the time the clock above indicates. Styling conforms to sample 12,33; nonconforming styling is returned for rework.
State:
10,58
